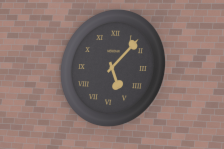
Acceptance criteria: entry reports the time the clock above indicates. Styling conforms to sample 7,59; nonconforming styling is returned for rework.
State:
5,07
